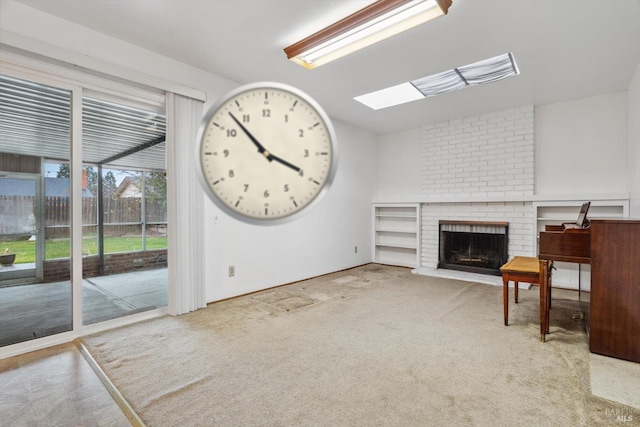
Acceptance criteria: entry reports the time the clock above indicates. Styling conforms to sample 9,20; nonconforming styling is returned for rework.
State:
3,53
